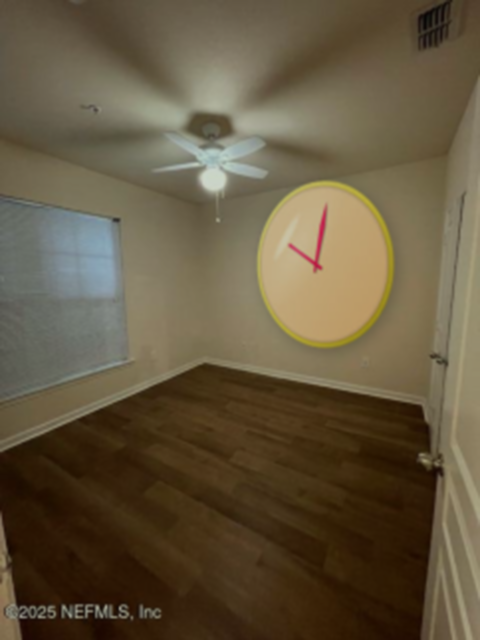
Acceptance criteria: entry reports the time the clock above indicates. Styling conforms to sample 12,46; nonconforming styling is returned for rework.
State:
10,02
